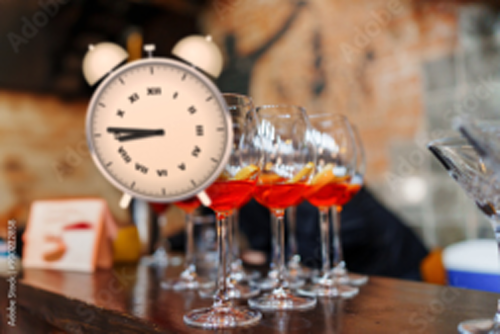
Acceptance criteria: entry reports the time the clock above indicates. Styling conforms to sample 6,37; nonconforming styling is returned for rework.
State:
8,46
